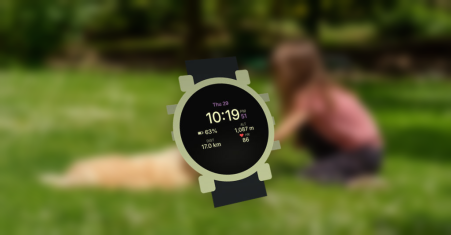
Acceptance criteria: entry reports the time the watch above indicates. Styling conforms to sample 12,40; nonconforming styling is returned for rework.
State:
10,19
